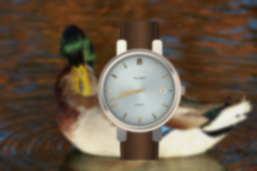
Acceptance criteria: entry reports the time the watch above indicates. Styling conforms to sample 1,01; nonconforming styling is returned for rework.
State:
8,42
